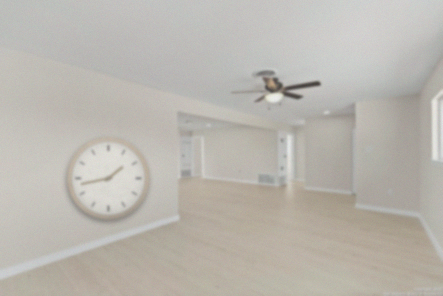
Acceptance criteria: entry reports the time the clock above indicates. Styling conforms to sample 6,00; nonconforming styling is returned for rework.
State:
1,43
